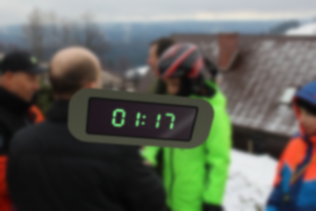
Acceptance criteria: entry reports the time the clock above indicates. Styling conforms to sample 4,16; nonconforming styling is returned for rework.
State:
1,17
